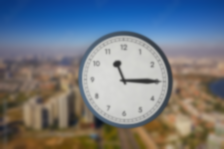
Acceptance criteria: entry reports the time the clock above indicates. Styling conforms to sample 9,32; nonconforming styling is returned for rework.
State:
11,15
